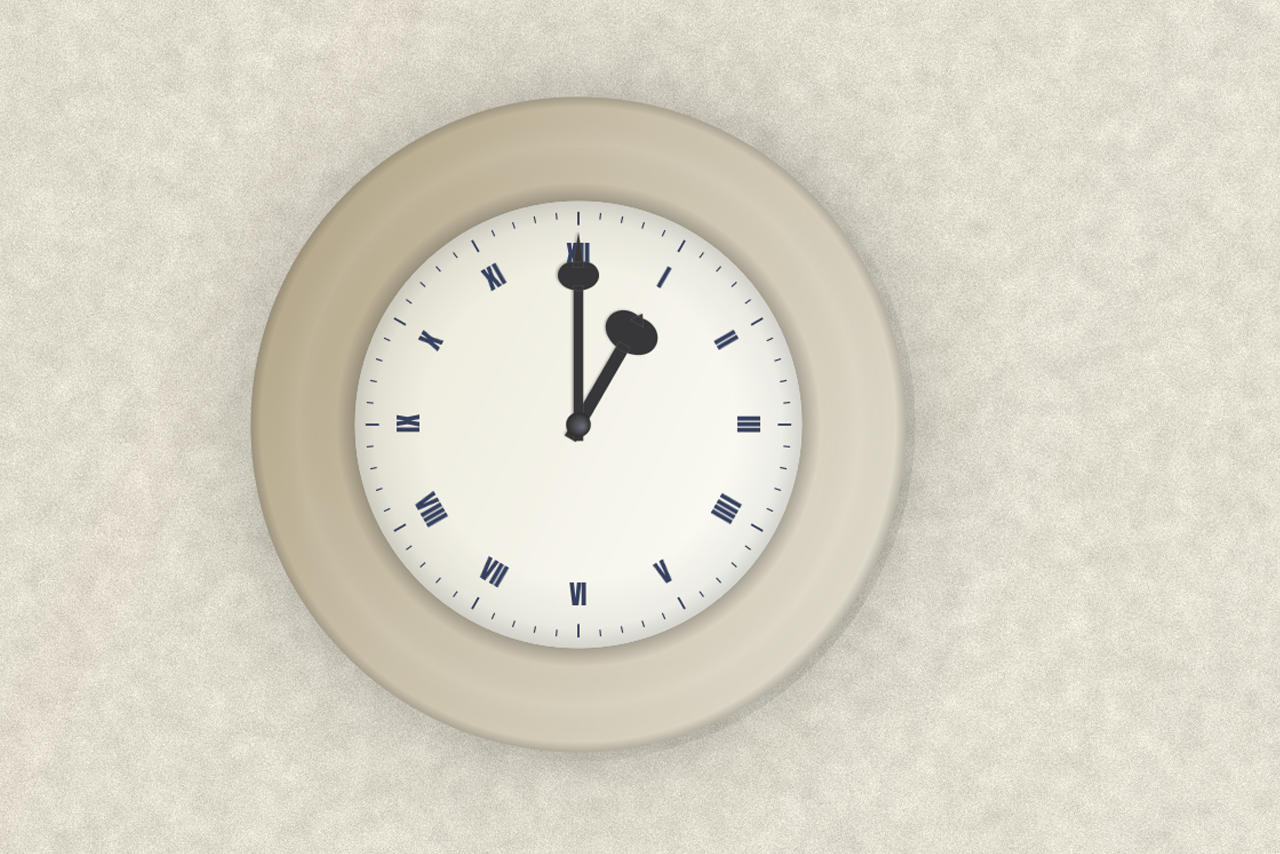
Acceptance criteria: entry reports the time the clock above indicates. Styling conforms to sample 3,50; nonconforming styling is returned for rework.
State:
1,00
